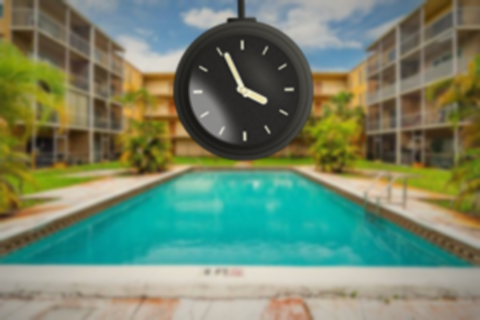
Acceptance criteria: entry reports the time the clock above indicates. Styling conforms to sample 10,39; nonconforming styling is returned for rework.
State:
3,56
